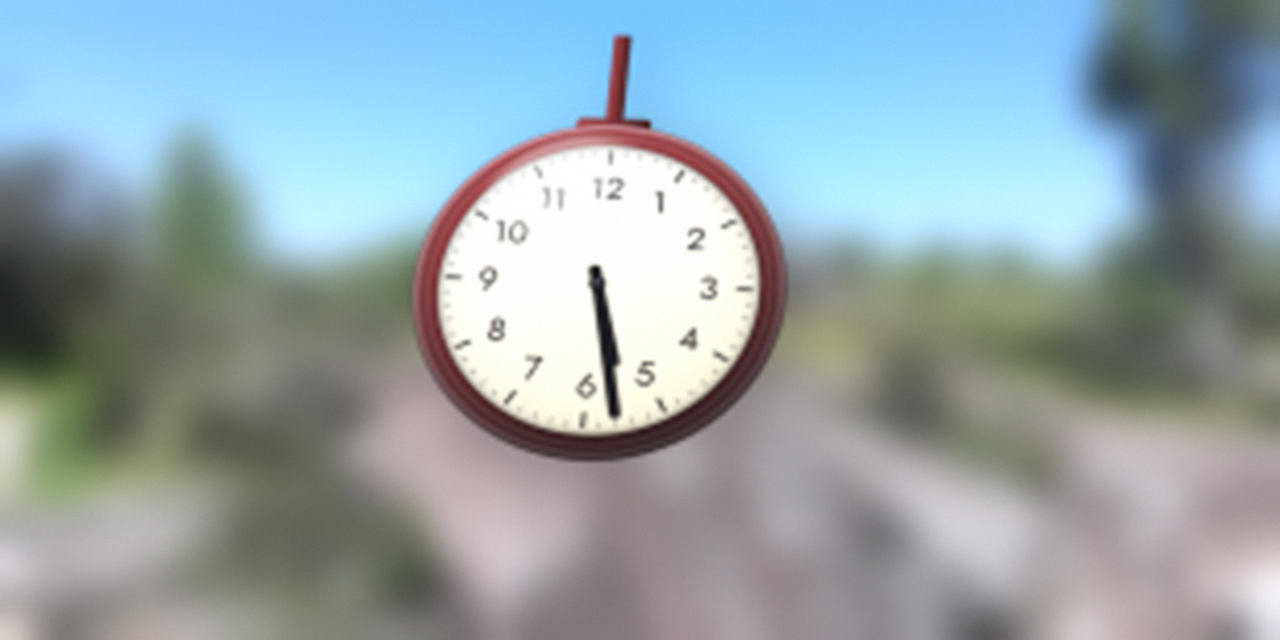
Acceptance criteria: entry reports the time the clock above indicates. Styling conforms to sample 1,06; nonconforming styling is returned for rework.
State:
5,28
